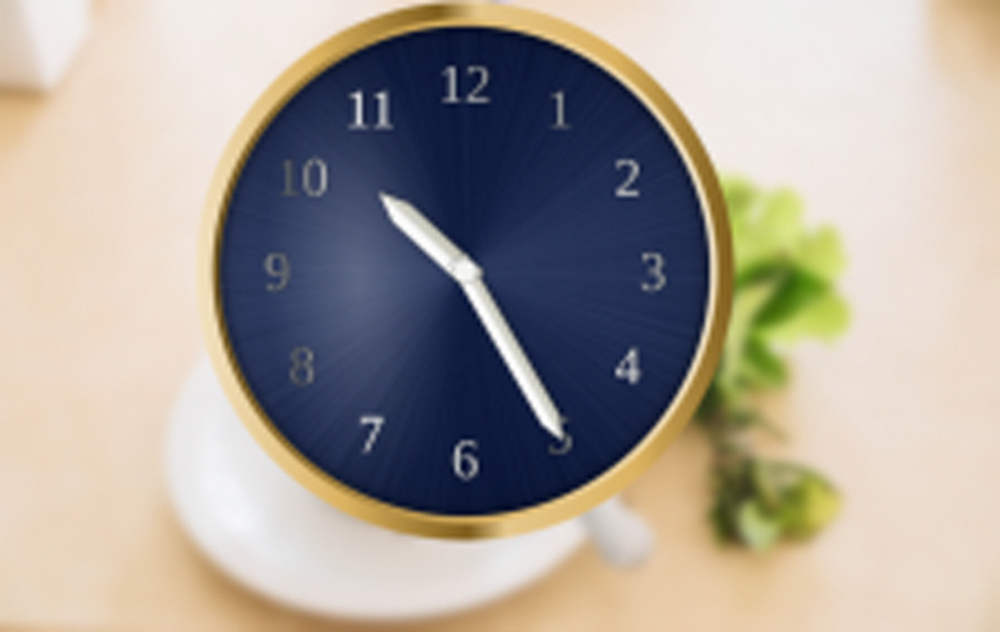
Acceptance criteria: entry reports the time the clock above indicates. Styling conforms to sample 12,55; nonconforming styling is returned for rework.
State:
10,25
